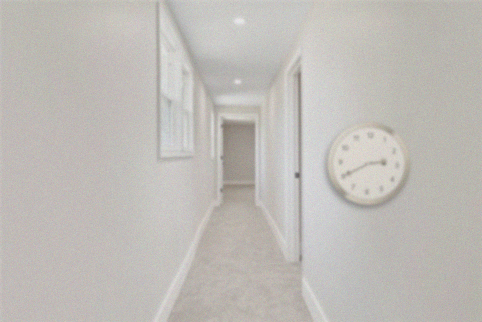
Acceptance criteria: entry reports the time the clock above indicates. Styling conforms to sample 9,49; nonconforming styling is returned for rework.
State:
2,40
